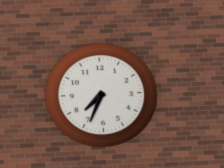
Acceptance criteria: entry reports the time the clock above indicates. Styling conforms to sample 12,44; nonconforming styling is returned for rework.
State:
7,34
